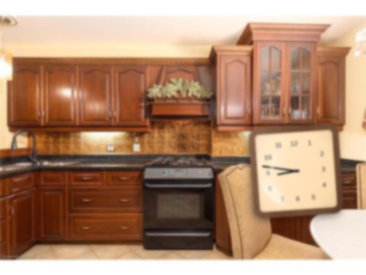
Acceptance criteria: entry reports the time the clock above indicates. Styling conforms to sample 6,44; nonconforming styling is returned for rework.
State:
8,47
